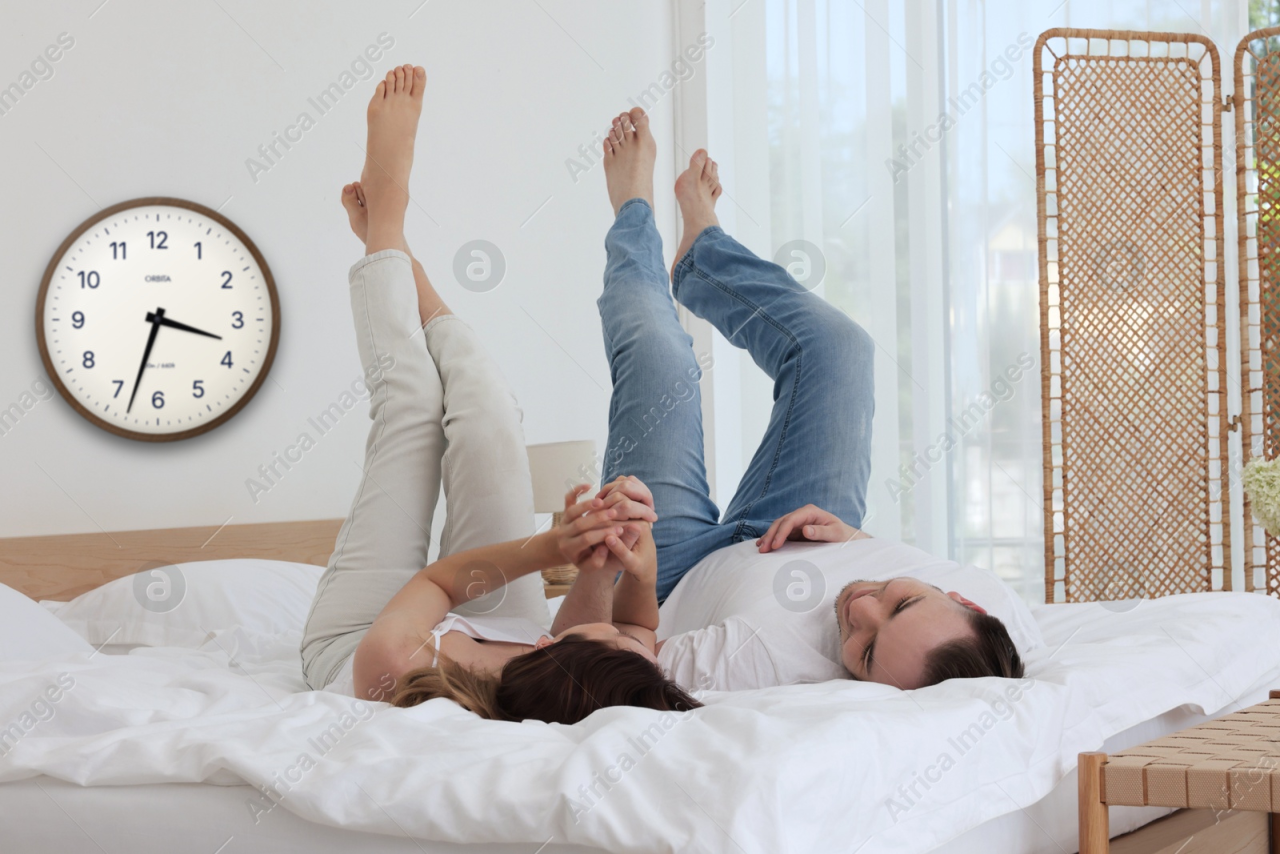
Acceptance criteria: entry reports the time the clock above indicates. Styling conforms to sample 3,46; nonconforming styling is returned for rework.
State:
3,33
